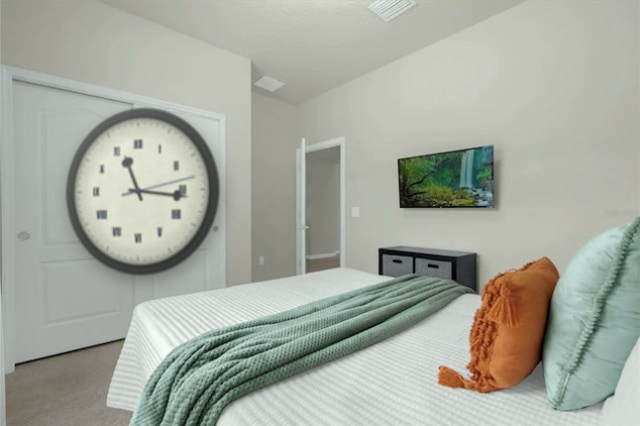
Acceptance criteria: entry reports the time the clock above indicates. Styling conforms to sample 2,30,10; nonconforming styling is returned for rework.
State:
11,16,13
